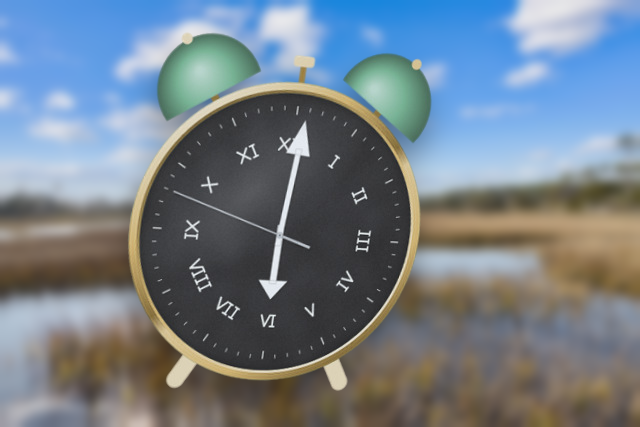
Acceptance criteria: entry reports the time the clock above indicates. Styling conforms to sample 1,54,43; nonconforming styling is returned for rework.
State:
6,00,48
